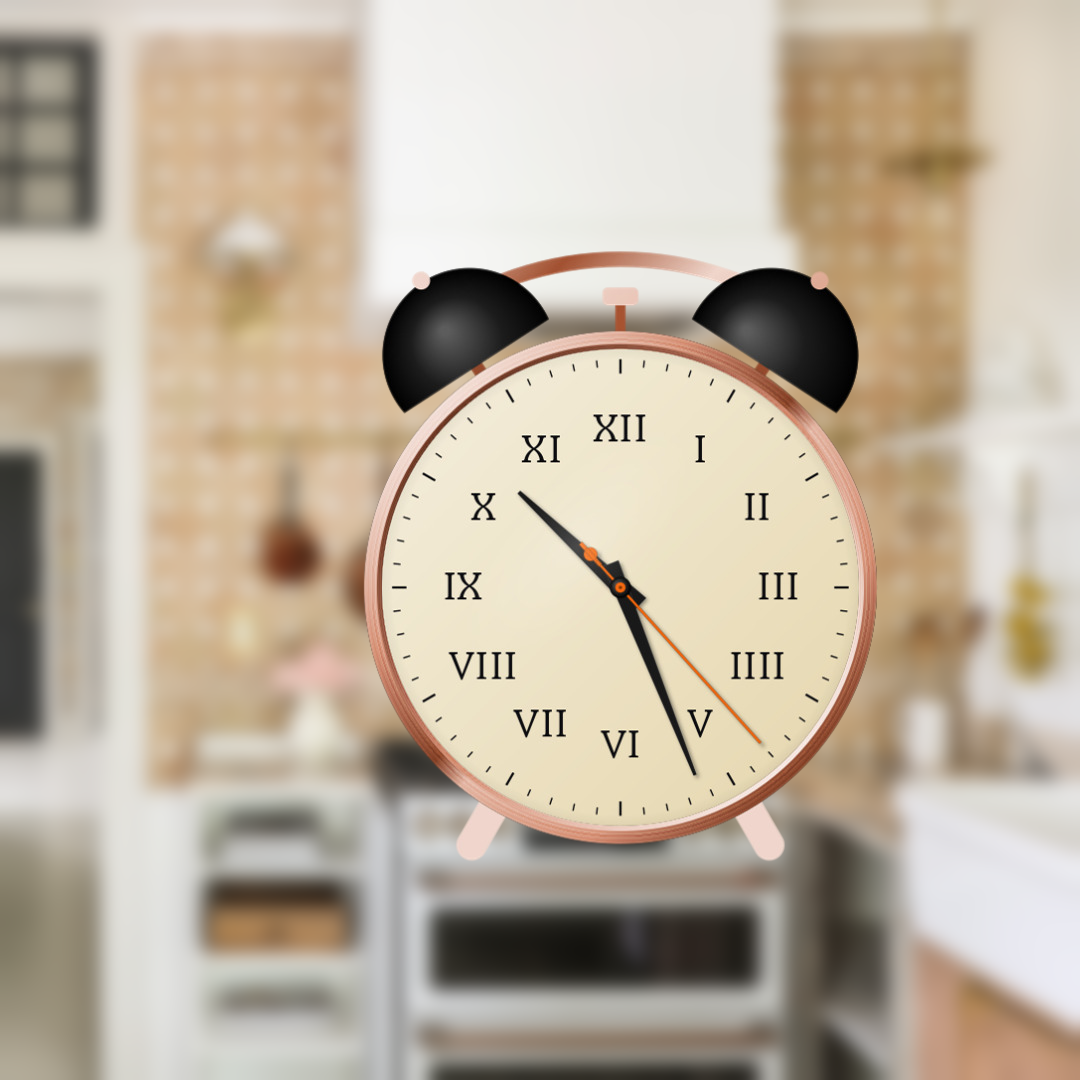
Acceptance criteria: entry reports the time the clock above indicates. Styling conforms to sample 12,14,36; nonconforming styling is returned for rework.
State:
10,26,23
